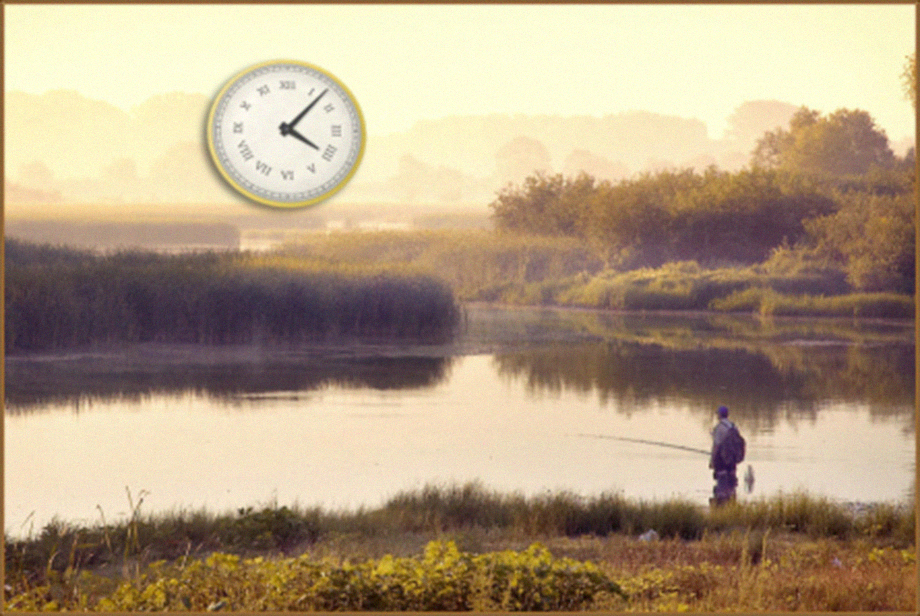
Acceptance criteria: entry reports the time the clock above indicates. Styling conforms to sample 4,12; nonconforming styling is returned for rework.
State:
4,07
